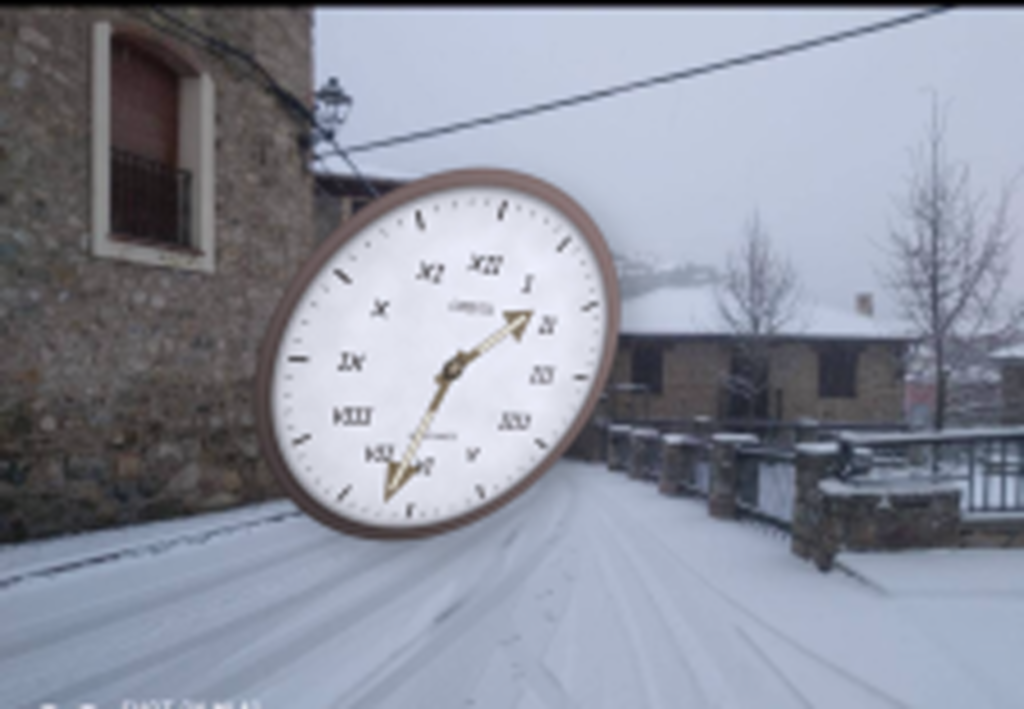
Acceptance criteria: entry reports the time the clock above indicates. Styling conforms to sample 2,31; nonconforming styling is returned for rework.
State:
1,32
